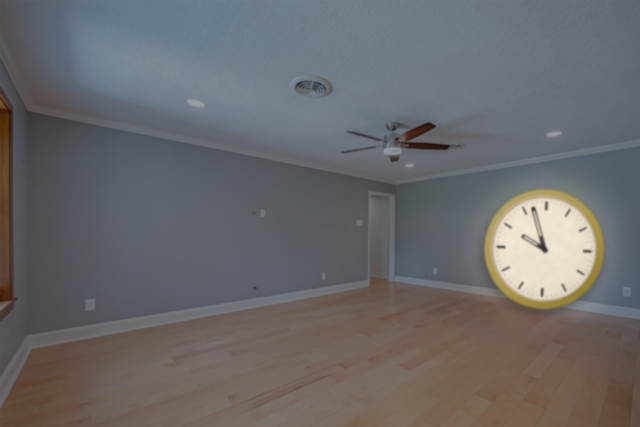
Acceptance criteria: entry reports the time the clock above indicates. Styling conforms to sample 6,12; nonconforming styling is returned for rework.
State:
9,57
